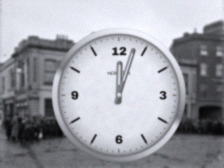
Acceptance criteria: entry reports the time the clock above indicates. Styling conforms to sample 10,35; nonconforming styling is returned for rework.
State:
12,03
